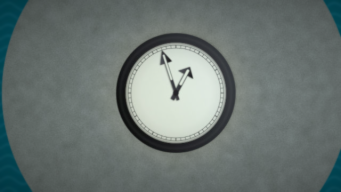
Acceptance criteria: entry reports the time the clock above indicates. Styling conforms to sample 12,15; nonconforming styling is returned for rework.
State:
12,57
